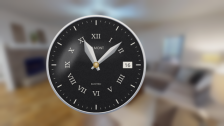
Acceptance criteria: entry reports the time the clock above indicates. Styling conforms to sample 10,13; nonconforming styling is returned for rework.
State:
11,08
